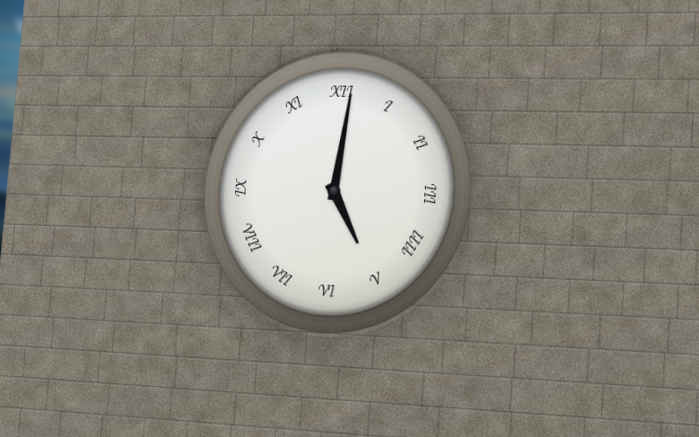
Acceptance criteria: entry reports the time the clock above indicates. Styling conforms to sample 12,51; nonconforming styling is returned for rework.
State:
5,01
